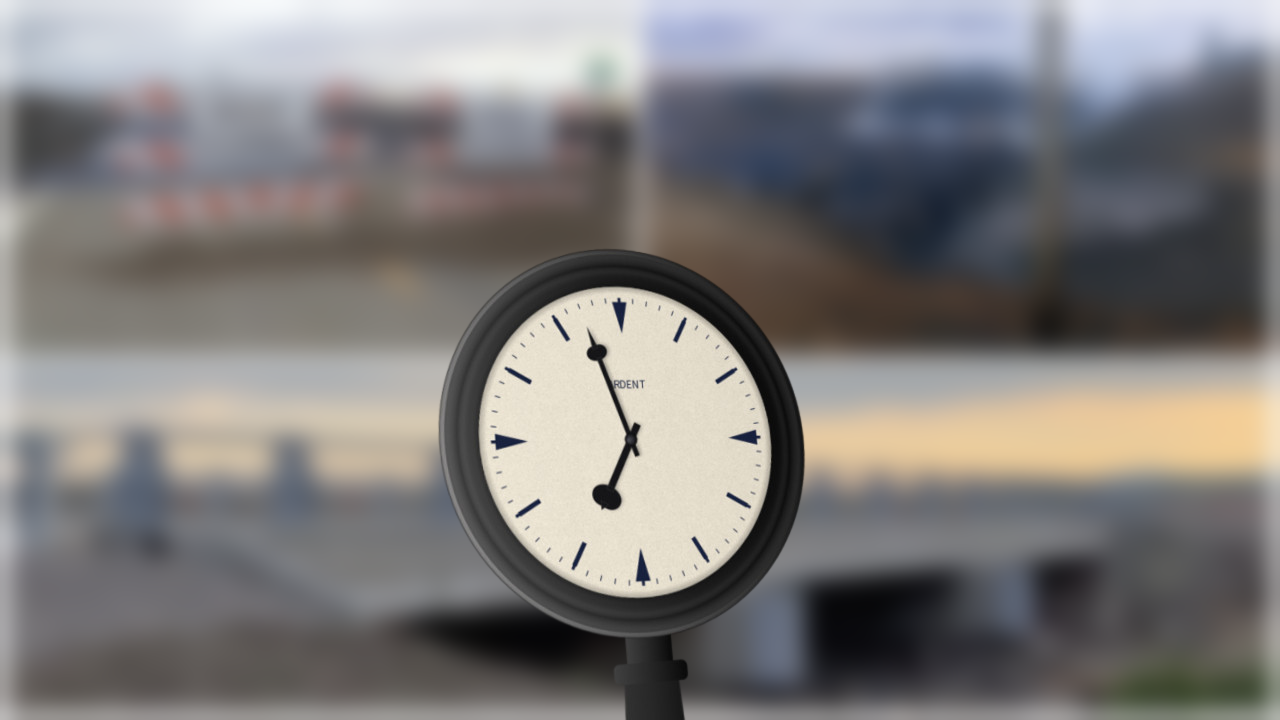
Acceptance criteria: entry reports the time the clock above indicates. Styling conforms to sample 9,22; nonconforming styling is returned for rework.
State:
6,57
